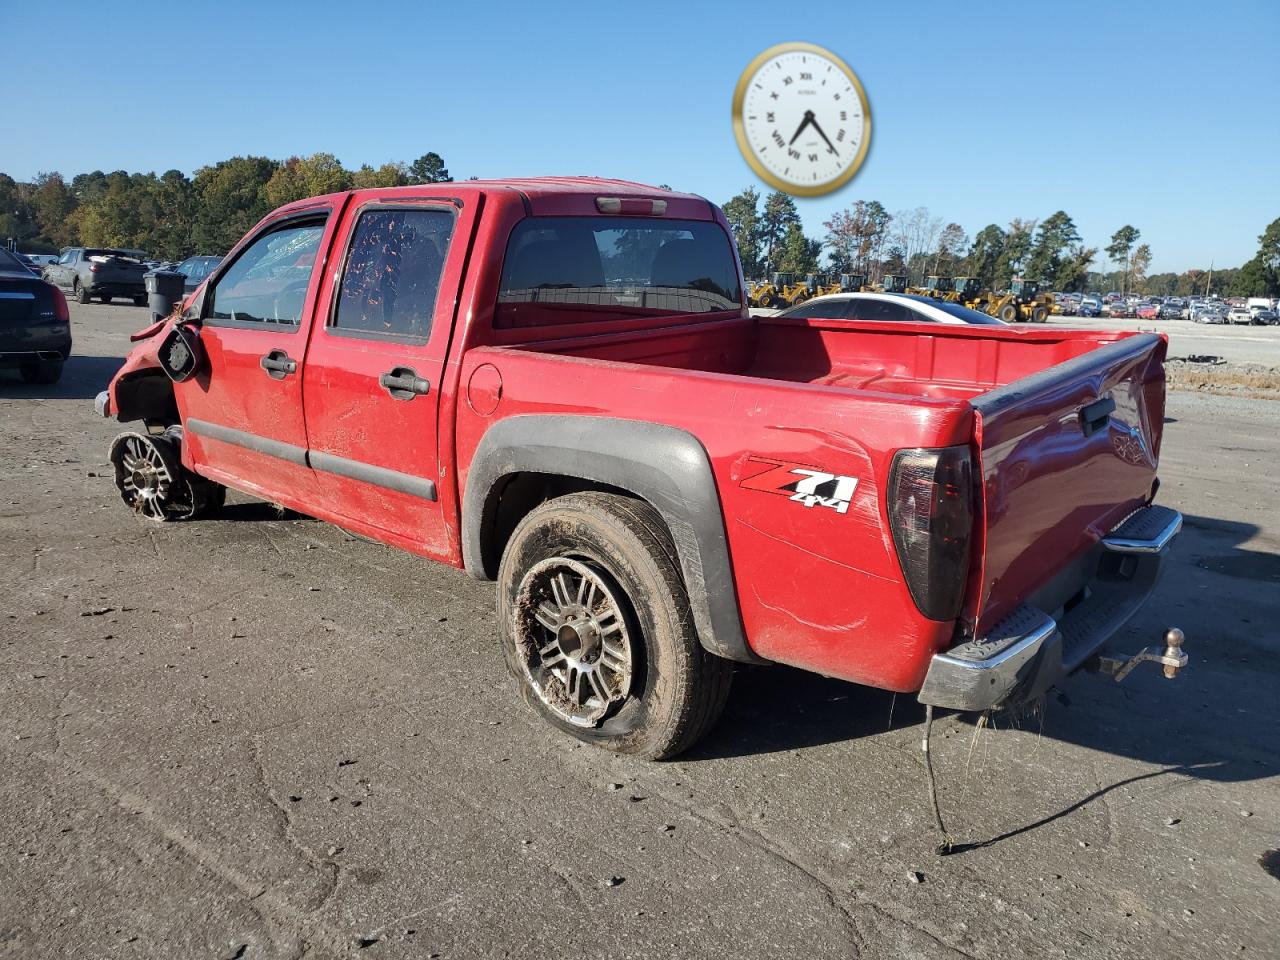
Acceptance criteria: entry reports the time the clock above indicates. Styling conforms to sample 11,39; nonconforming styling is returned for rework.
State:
7,24
